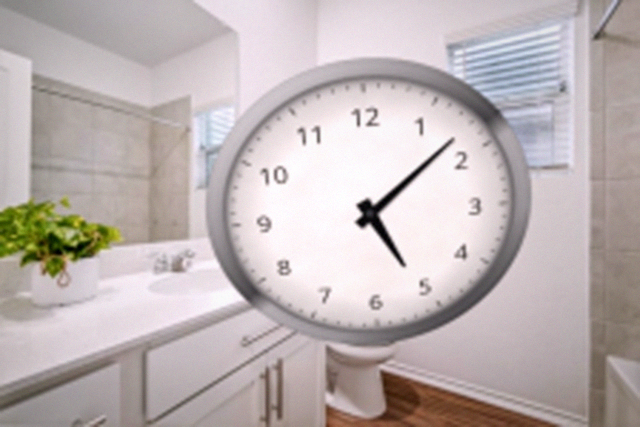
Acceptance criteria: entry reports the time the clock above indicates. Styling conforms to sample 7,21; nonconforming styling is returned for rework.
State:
5,08
